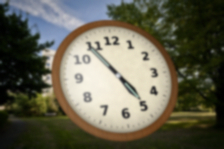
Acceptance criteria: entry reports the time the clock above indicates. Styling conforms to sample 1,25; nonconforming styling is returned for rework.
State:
4,54
